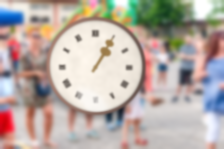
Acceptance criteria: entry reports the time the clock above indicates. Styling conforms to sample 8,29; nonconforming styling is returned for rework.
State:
1,05
